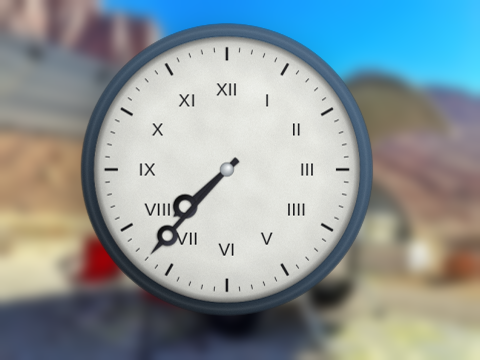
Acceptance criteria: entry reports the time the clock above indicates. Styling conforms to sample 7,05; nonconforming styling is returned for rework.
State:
7,37
